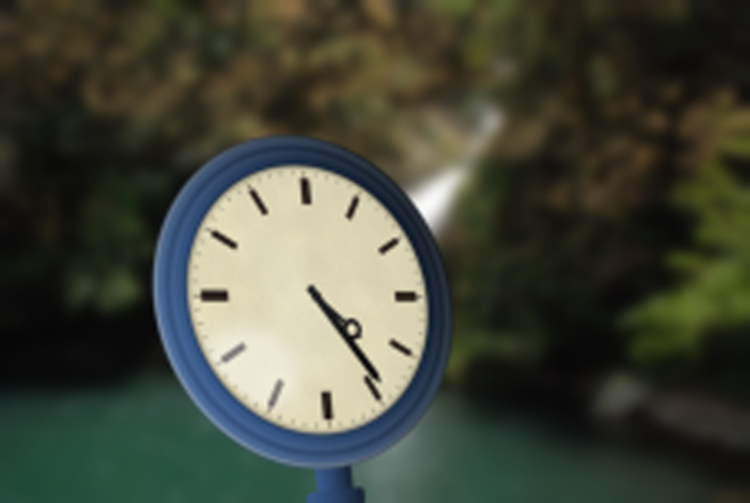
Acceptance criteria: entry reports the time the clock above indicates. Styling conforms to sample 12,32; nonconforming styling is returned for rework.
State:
4,24
